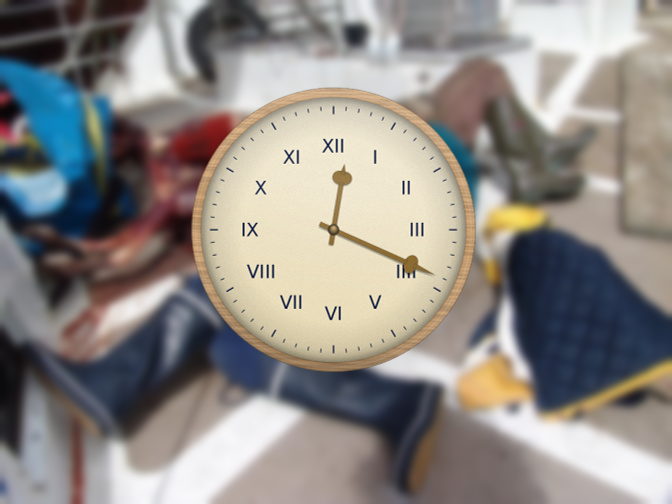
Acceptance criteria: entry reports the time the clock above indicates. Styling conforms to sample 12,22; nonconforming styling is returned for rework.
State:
12,19
